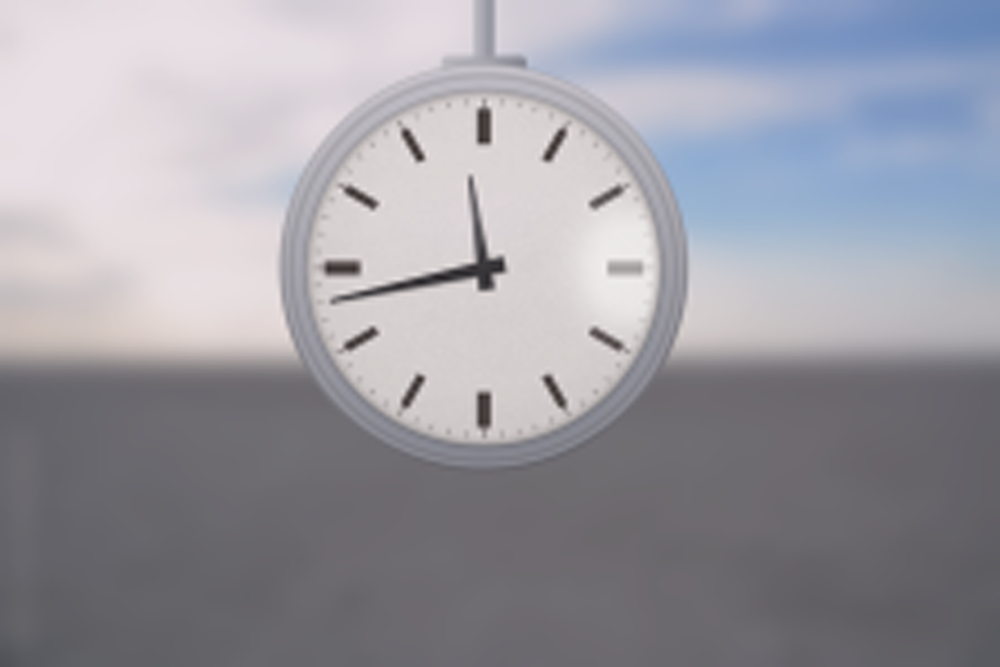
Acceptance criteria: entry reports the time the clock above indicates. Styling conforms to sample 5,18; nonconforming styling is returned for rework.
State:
11,43
